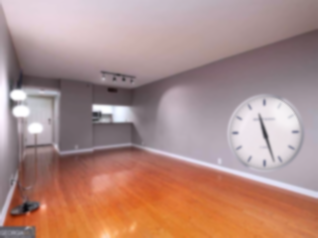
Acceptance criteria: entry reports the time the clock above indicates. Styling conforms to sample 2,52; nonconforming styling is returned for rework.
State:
11,27
